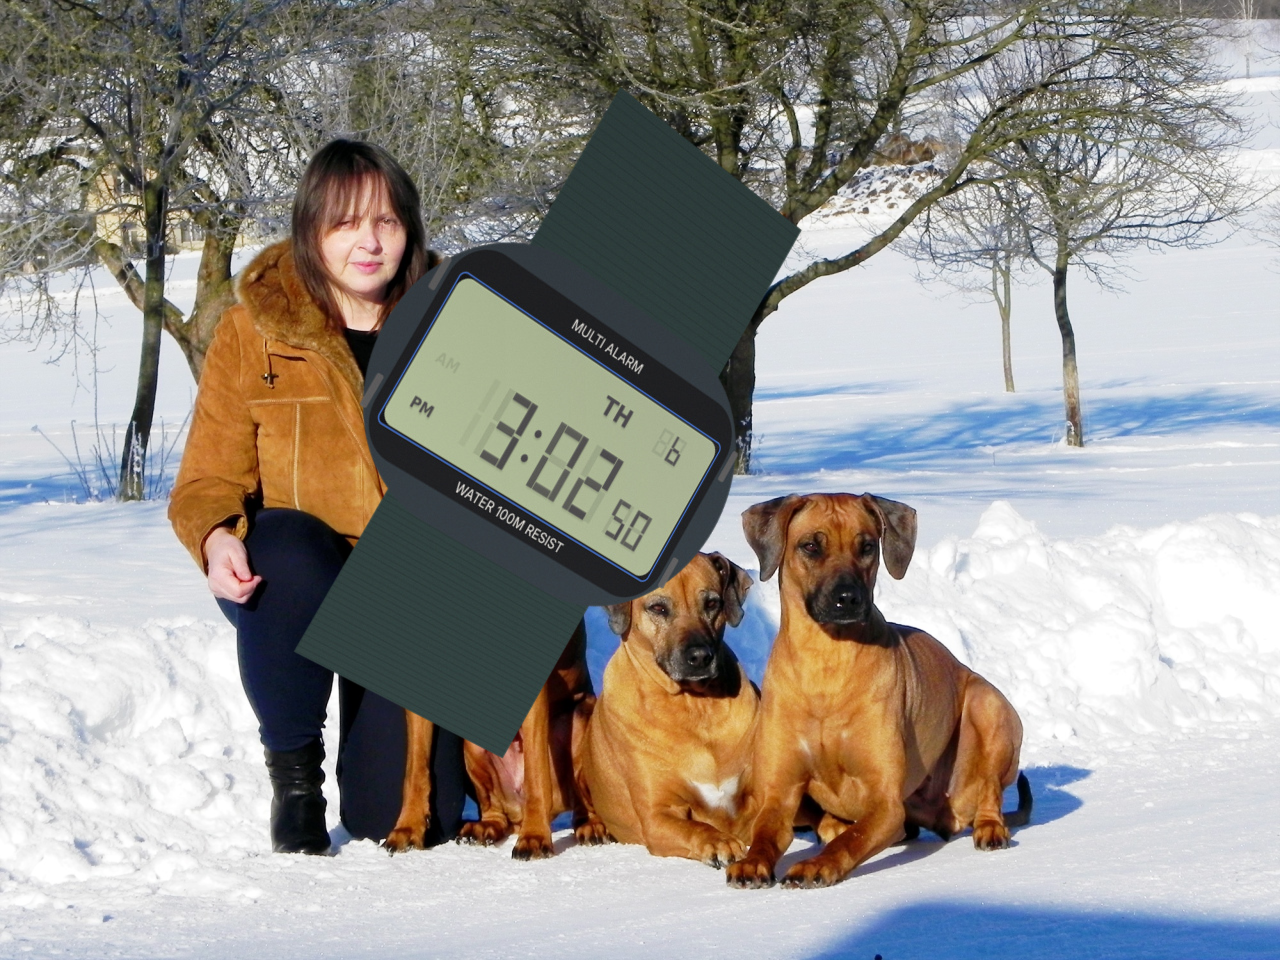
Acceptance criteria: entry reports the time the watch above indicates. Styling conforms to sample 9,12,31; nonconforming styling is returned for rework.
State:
3,02,50
